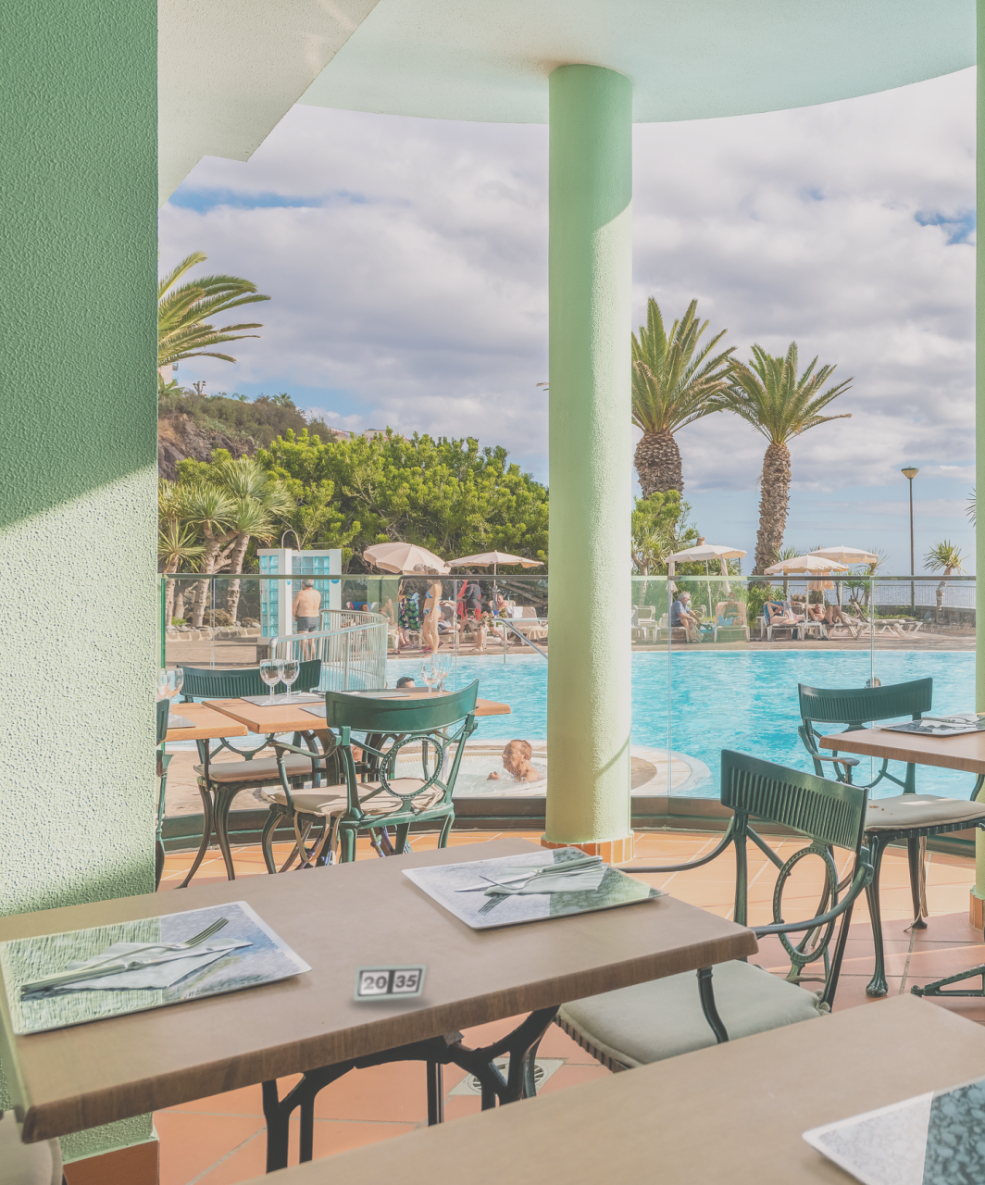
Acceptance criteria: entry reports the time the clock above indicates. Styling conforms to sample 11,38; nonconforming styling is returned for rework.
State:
20,35
